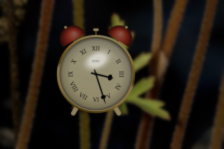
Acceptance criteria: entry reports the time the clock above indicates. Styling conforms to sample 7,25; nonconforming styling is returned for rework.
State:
3,27
